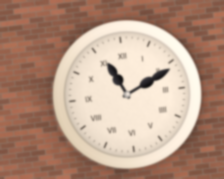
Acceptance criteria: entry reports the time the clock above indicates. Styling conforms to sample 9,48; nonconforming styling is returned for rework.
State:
11,11
